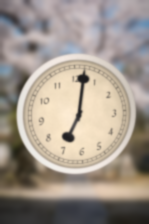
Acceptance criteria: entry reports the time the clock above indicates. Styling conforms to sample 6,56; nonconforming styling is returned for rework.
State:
7,02
